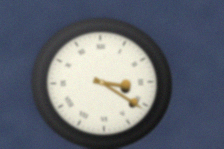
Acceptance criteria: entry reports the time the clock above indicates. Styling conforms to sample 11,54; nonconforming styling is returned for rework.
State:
3,21
